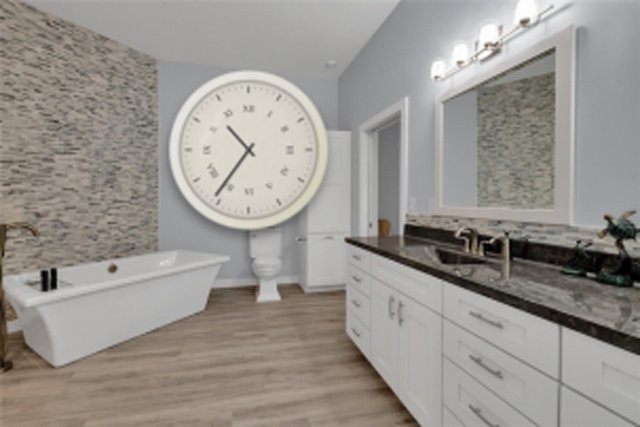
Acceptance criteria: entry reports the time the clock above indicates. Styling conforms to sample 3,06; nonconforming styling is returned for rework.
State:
10,36
